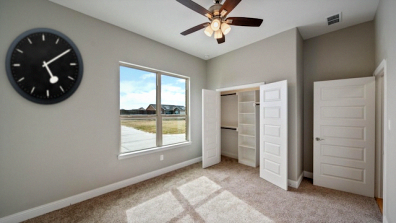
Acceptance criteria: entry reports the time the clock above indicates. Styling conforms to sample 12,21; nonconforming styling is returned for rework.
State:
5,10
